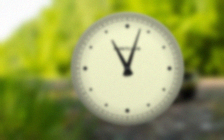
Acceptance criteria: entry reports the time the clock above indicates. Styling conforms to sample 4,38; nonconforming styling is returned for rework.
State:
11,03
